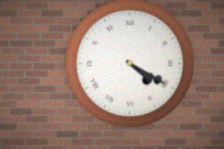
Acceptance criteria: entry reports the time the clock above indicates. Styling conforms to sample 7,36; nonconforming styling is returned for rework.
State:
4,20
